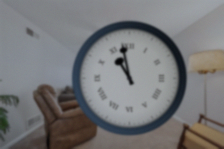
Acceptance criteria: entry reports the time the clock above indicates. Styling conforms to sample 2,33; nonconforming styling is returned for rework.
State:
10,58
